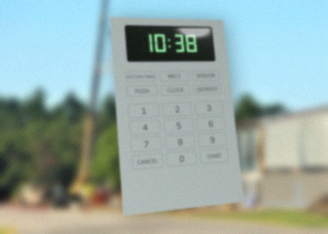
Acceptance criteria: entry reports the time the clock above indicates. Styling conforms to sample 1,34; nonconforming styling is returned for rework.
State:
10,38
